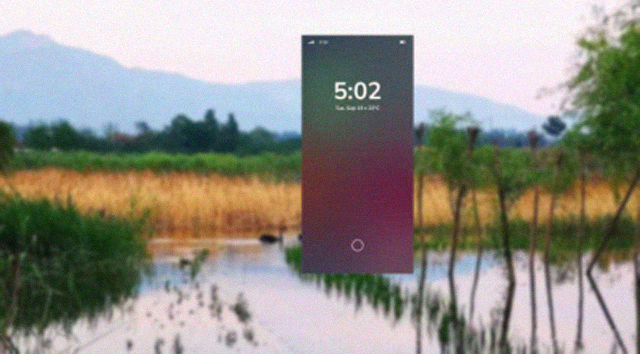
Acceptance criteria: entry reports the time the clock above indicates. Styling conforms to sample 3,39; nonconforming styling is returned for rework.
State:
5,02
